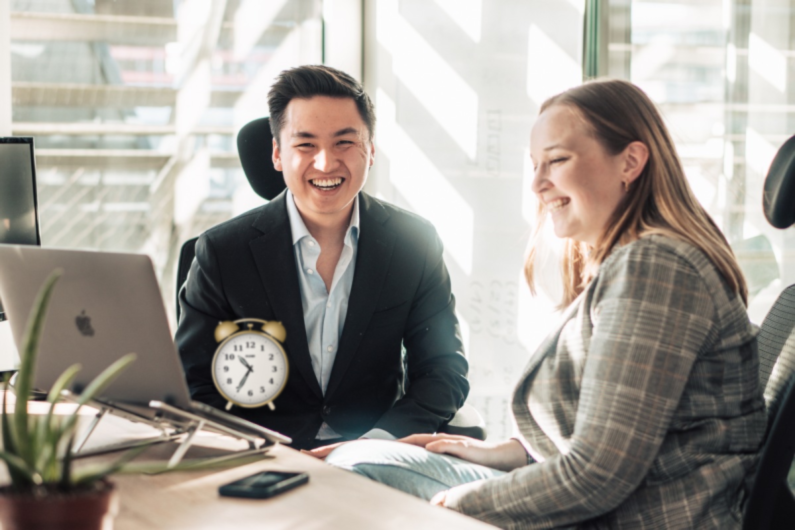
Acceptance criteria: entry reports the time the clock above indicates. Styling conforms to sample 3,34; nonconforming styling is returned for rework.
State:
10,35
